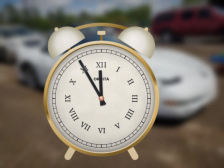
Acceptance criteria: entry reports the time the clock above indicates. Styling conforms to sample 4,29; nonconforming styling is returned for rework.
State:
11,55
